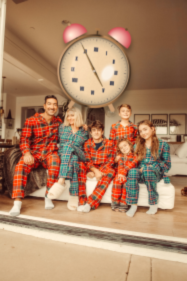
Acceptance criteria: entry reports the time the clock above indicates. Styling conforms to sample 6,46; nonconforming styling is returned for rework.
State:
4,55
